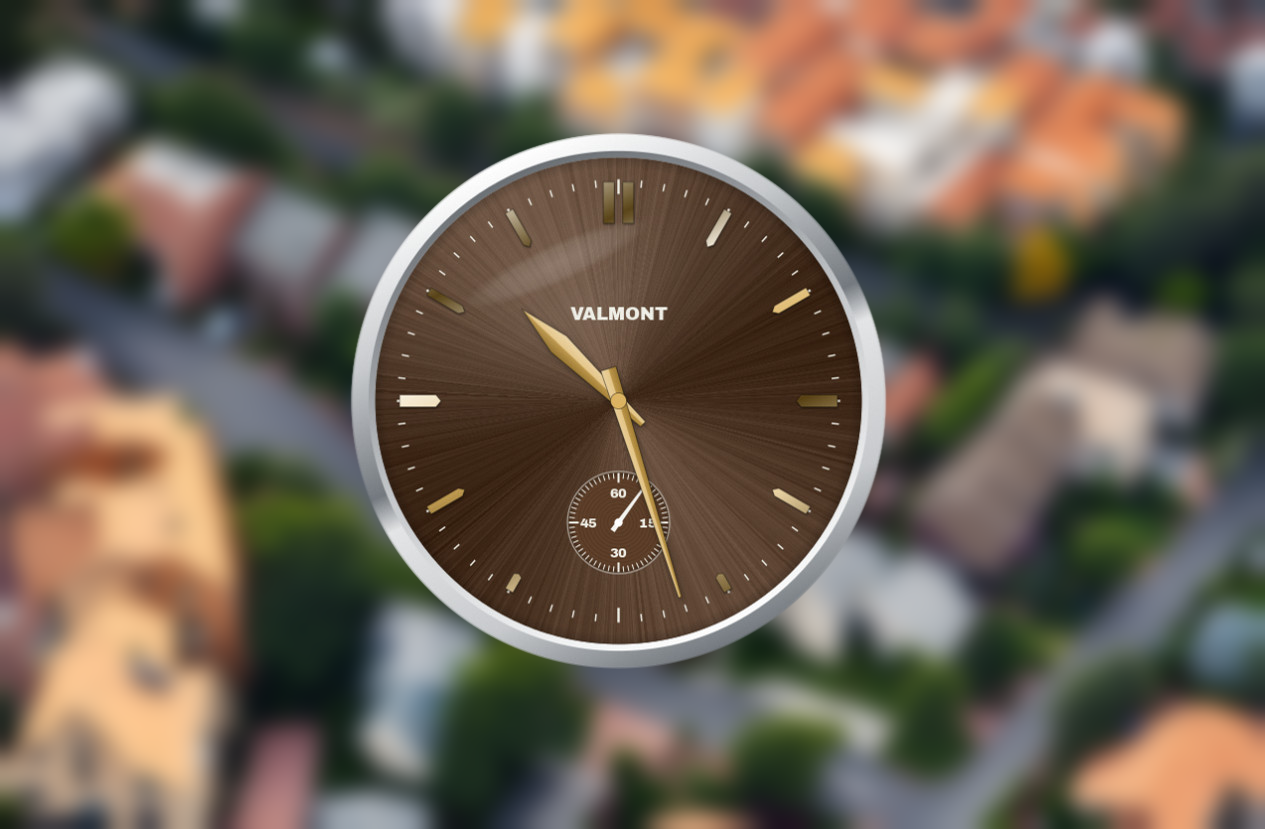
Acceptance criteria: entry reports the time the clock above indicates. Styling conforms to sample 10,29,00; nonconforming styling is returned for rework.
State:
10,27,06
